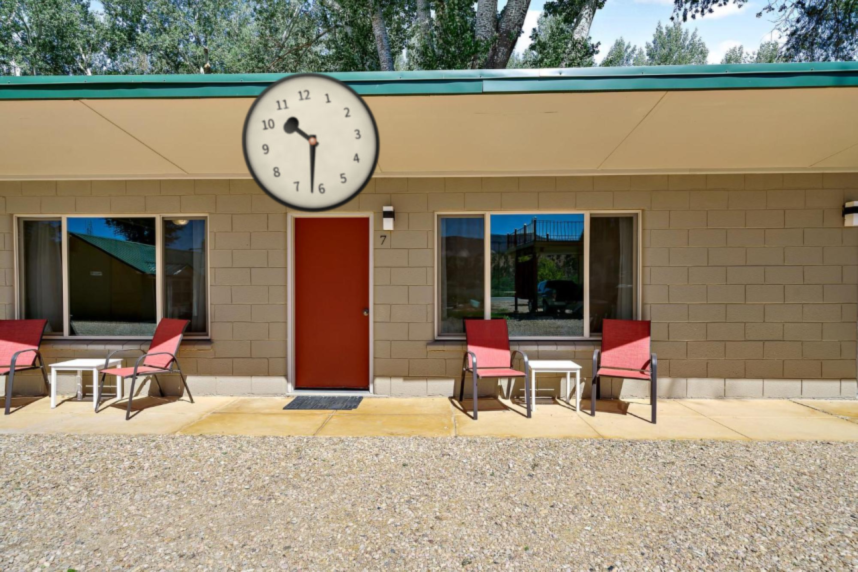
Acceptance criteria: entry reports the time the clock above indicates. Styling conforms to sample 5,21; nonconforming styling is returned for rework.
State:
10,32
